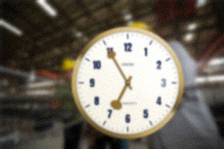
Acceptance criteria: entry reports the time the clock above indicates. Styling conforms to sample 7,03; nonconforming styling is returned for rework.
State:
6,55
